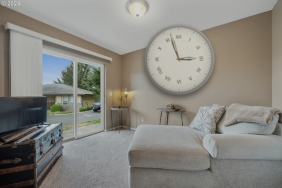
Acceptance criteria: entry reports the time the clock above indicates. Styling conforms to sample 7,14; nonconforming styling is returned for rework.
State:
2,57
